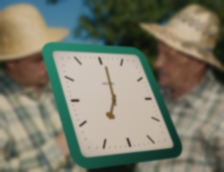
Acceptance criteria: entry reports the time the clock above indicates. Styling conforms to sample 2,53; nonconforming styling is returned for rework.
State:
7,01
